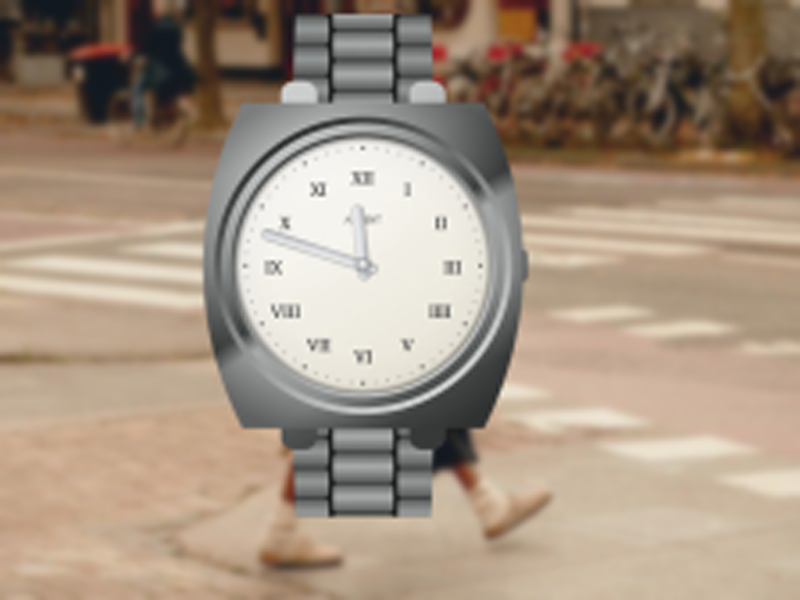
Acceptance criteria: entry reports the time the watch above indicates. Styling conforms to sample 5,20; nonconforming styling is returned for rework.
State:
11,48
